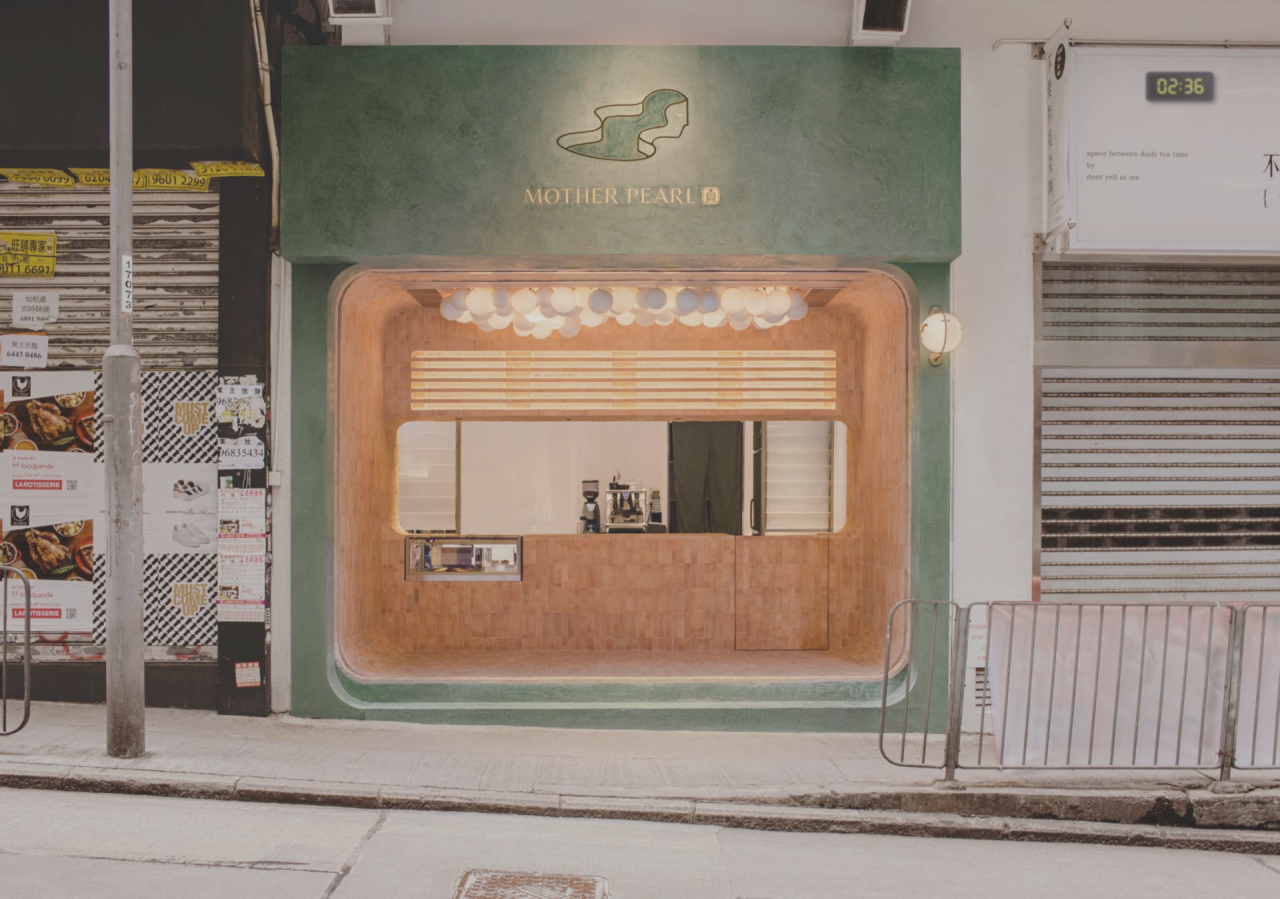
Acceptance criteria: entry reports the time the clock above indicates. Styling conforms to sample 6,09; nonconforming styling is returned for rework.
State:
2,36
